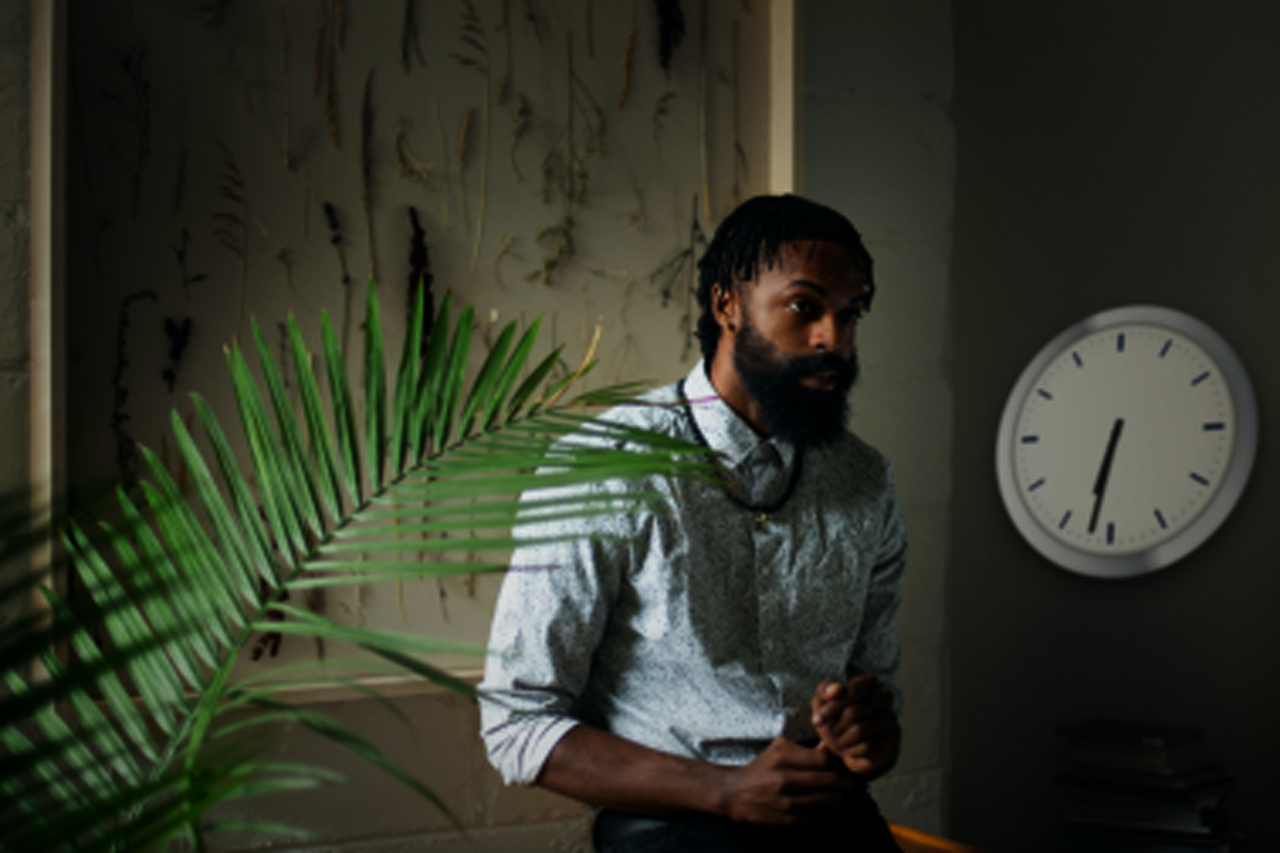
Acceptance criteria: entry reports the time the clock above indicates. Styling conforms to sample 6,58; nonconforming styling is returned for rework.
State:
6,32
